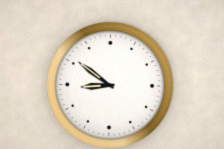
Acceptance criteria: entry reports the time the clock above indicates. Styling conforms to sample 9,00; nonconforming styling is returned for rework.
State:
8,51
